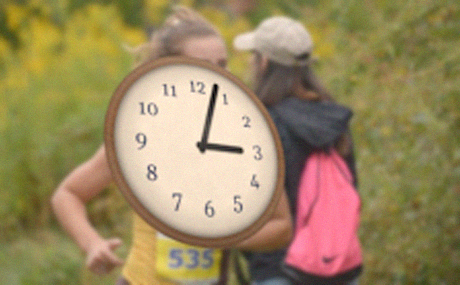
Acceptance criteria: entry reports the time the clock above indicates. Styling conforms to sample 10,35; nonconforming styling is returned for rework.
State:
3,03
